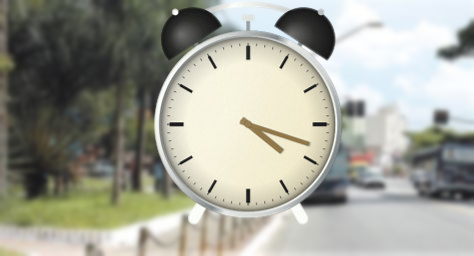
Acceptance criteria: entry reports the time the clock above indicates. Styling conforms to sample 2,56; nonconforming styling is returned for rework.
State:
4,18
